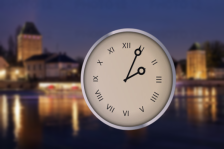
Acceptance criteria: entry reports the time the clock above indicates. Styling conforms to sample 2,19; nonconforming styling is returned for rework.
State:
2,04
